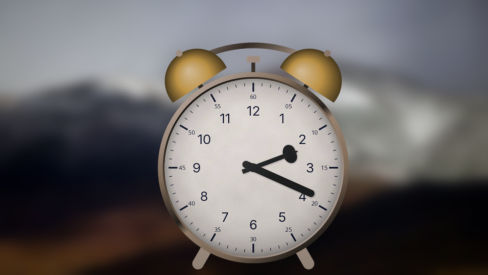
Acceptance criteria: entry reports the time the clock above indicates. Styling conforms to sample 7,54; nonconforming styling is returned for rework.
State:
2,19
